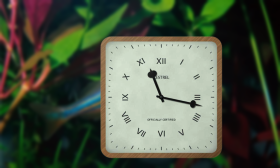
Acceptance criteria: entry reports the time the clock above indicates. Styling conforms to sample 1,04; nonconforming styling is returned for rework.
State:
11,17
